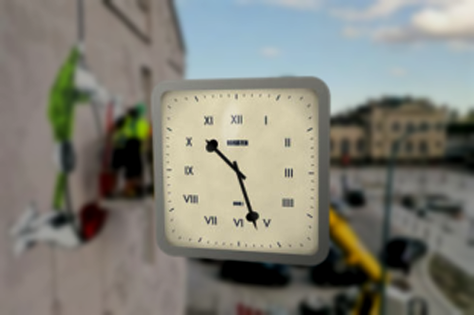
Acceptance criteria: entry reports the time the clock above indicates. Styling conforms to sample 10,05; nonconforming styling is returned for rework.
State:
10,27
